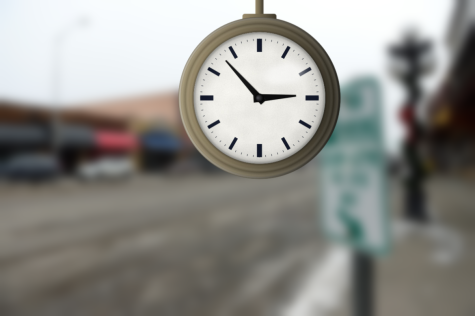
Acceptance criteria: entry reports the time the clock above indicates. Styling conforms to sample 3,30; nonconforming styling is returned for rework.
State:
2,53
